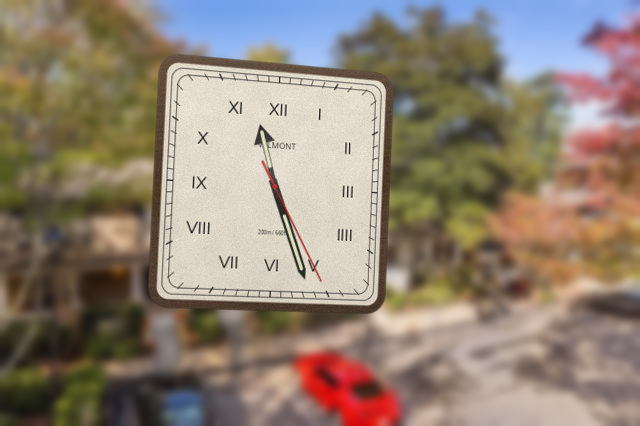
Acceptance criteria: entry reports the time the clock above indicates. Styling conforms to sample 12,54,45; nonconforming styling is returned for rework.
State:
11,26,25
